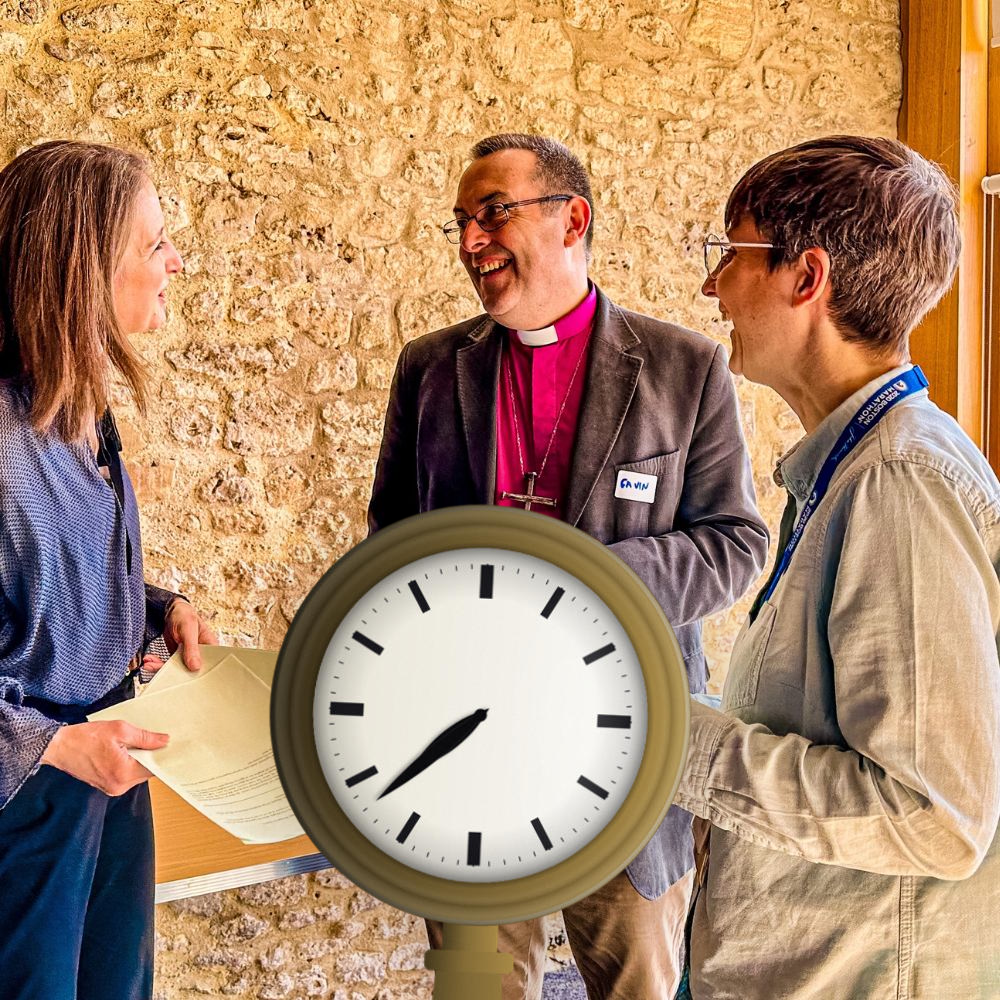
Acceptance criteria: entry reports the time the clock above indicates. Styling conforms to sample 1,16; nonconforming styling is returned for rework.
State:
7,38
